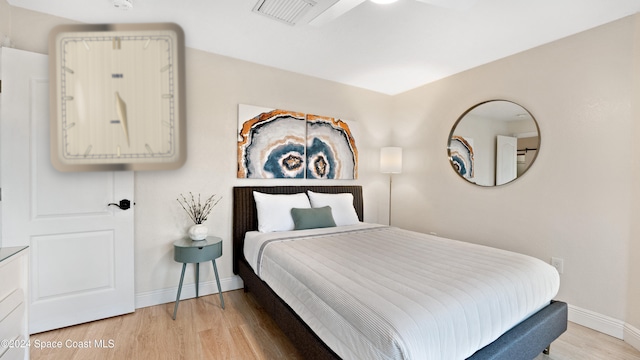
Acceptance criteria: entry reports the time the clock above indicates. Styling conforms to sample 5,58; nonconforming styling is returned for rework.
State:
5,28
